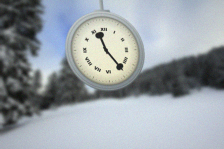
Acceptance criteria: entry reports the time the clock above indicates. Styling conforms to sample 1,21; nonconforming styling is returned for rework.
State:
11,24
